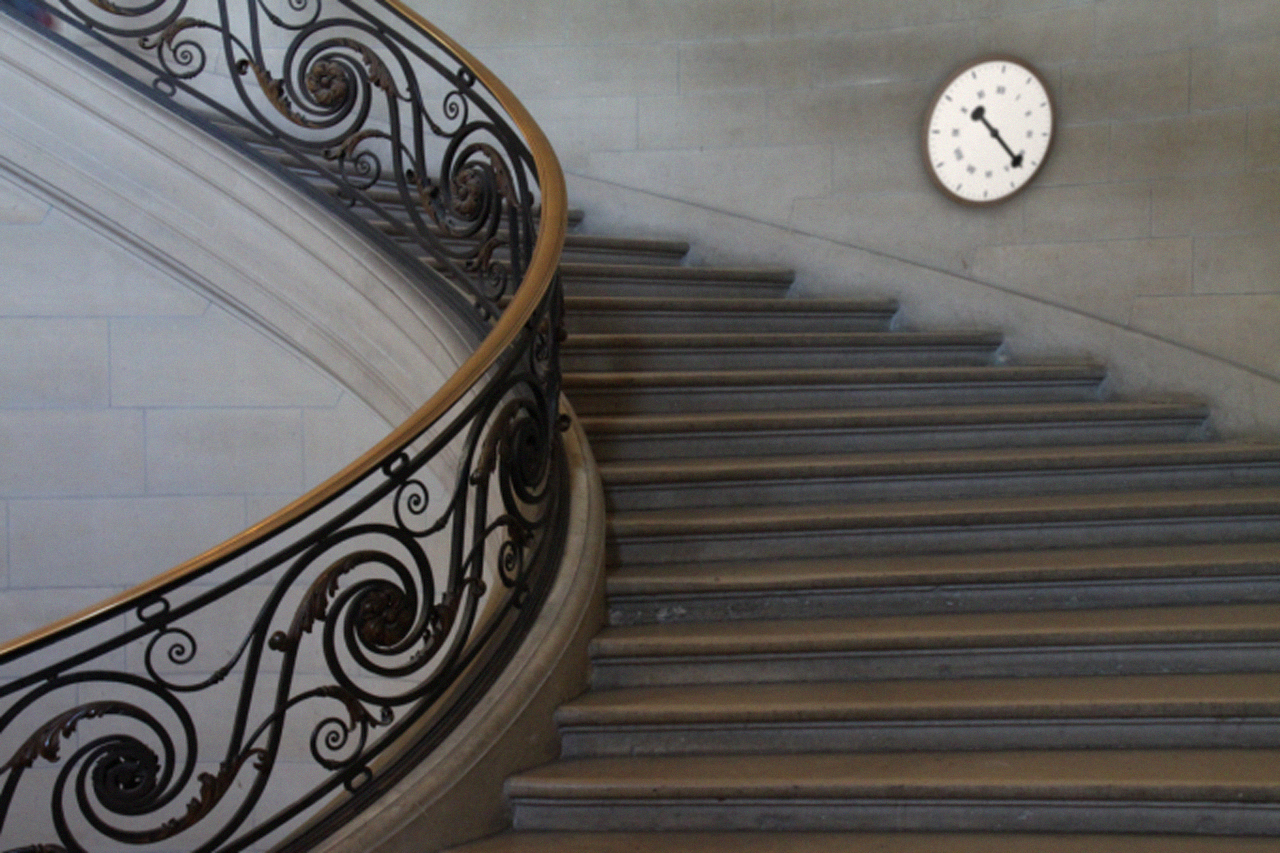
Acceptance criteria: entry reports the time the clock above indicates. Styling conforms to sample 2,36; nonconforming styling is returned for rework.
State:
10,22
